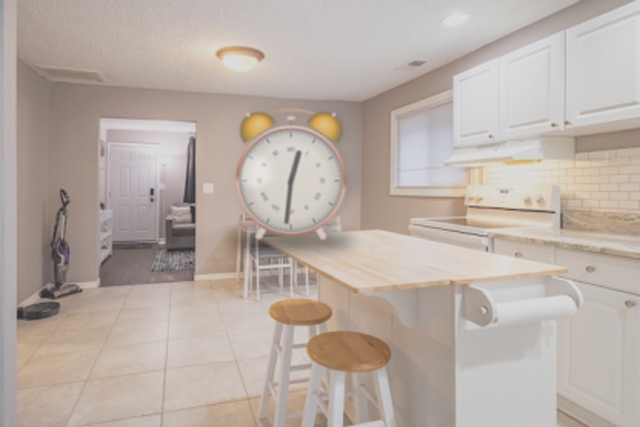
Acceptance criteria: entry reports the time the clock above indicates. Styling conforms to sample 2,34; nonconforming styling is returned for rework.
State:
12,31
